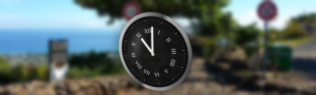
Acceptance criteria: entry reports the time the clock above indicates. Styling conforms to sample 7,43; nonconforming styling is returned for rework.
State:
11,02
